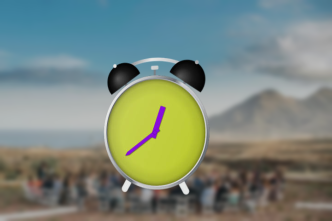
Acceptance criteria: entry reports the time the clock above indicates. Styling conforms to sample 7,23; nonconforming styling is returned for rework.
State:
12,39
